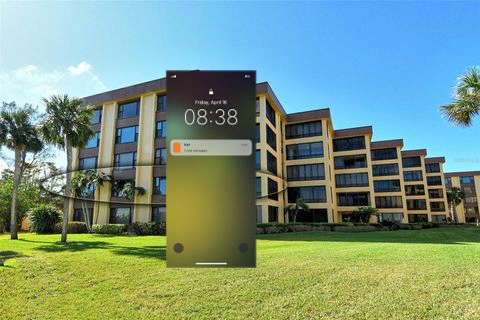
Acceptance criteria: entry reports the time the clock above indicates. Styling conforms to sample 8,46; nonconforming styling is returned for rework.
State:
8,38
